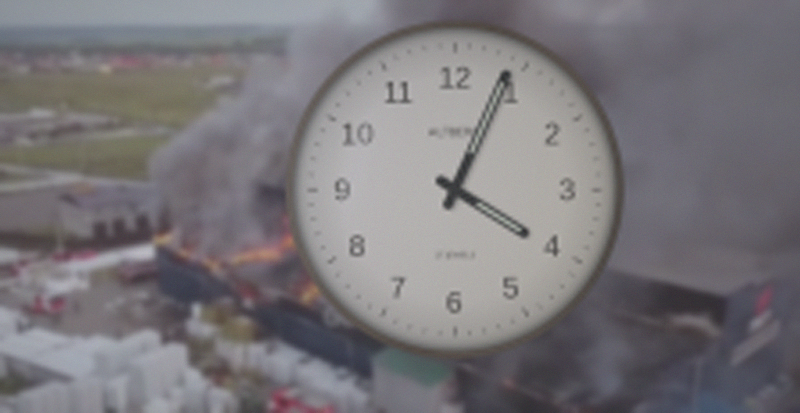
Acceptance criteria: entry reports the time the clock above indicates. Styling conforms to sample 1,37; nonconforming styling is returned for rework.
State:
4,04
